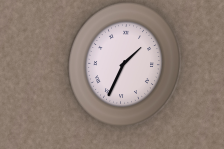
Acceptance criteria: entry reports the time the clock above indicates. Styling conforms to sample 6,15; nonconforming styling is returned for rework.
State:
1,34
